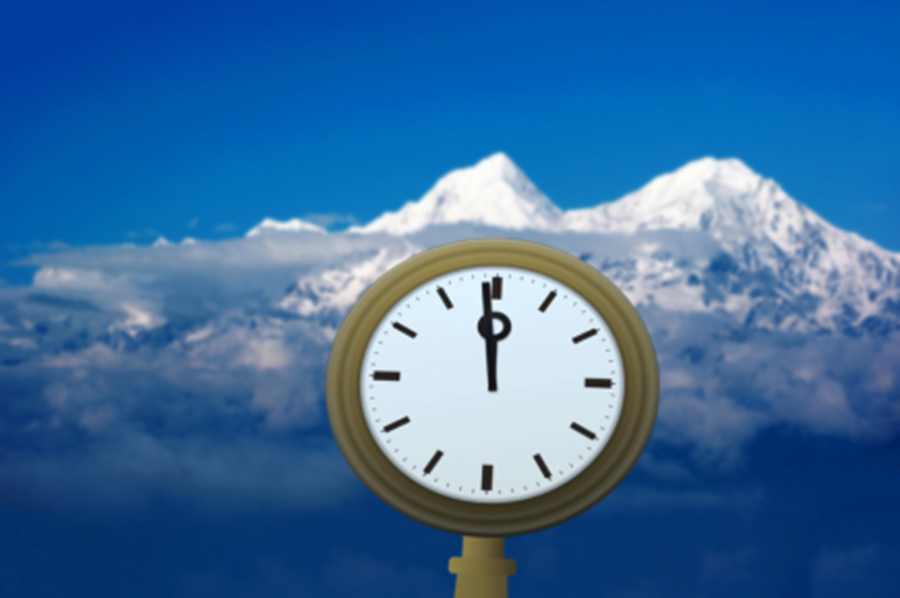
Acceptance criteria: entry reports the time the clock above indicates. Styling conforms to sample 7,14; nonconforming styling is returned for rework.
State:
11,59
